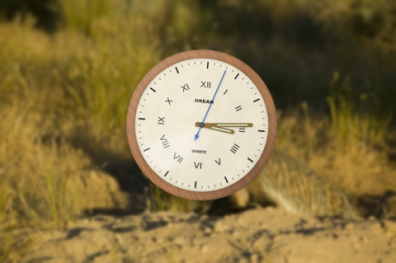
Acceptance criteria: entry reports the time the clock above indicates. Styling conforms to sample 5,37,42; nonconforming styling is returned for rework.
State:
3,14,03
